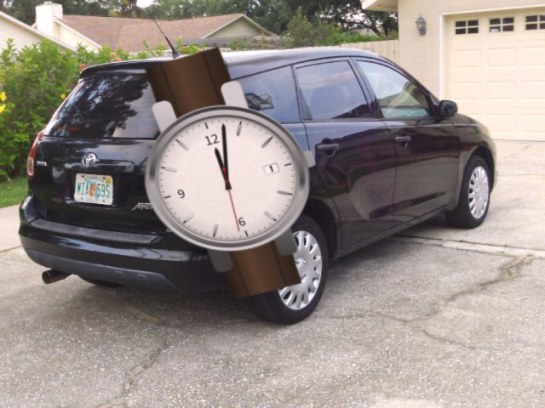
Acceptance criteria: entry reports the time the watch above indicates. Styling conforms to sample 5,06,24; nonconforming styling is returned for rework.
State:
12,02,31
